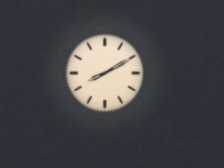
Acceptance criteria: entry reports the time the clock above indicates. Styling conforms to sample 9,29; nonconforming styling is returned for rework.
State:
8,10
